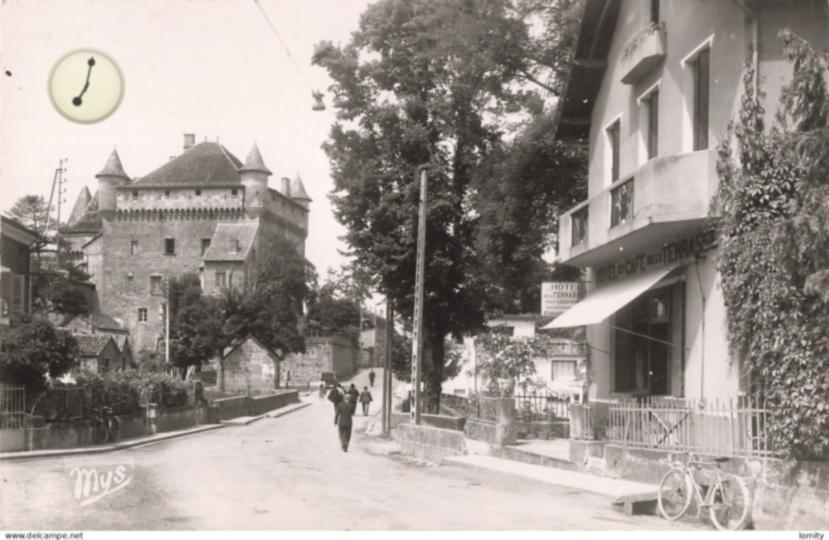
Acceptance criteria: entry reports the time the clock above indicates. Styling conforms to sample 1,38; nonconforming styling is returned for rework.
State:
7,02
